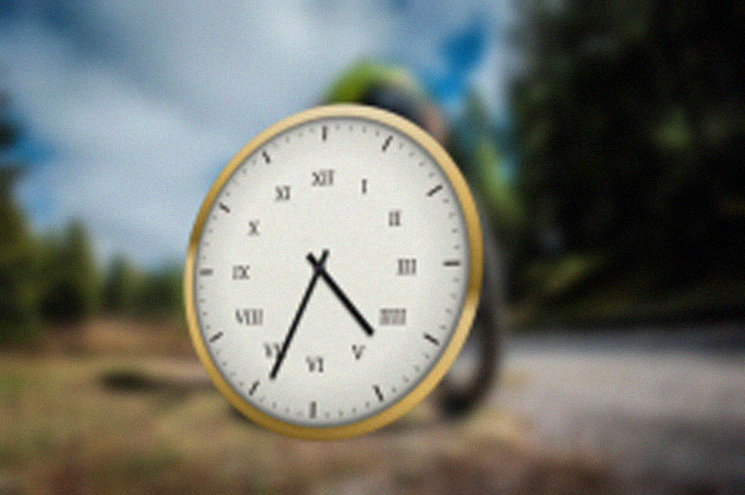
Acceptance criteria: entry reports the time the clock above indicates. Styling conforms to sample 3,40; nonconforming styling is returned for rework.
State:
4,34
